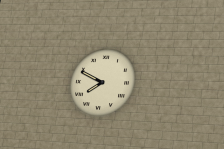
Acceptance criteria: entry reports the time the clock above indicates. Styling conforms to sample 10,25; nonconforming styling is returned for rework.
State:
7,49
